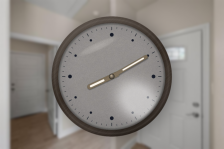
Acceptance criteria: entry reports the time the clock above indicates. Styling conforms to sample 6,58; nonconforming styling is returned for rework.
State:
8,10
